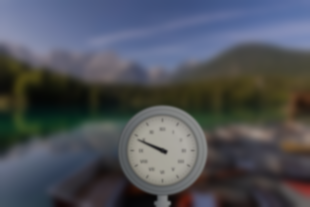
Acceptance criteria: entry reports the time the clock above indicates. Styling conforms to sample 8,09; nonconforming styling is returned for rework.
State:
9,49
